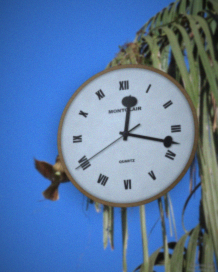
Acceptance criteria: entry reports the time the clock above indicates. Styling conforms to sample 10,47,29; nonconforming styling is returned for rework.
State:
12,17,40
